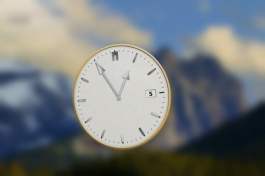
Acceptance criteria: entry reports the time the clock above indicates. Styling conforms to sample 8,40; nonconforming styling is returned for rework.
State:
12,55
